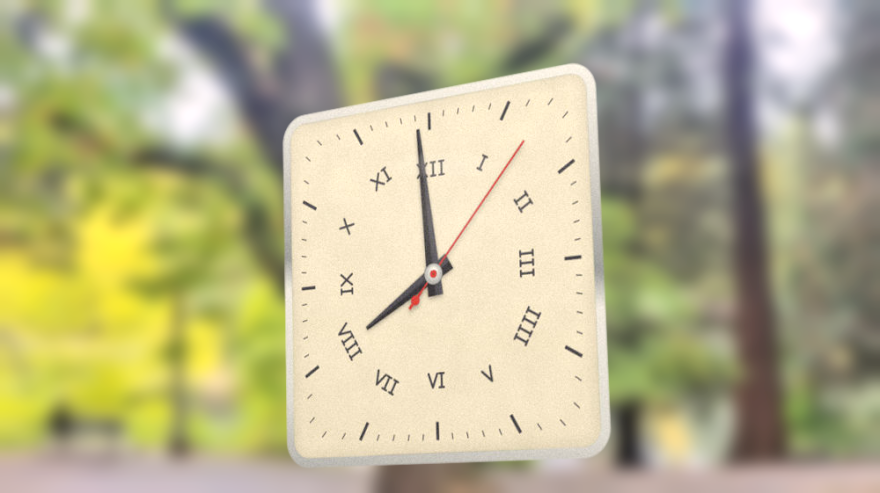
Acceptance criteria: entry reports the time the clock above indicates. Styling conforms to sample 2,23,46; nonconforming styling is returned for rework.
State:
7,59,07
